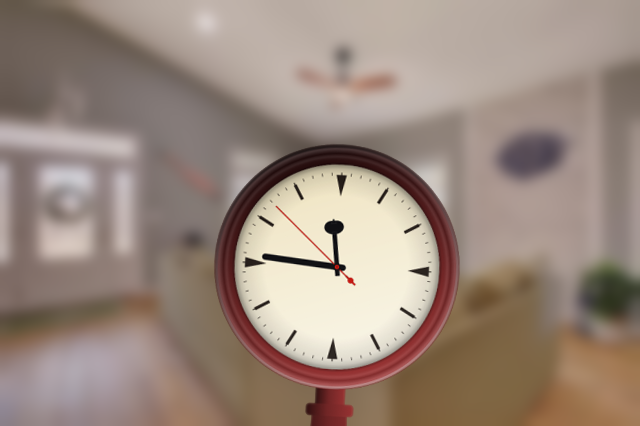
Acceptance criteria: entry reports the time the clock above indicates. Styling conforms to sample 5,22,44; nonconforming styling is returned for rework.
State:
11,45,52
